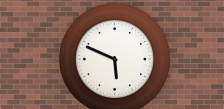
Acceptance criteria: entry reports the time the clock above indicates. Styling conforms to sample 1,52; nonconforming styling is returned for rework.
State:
5,49
